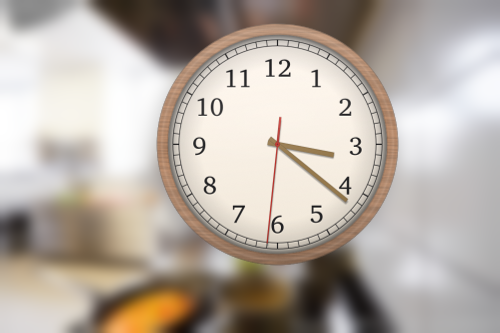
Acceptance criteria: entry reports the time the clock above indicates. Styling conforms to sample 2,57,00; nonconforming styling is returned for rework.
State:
3,21,31
